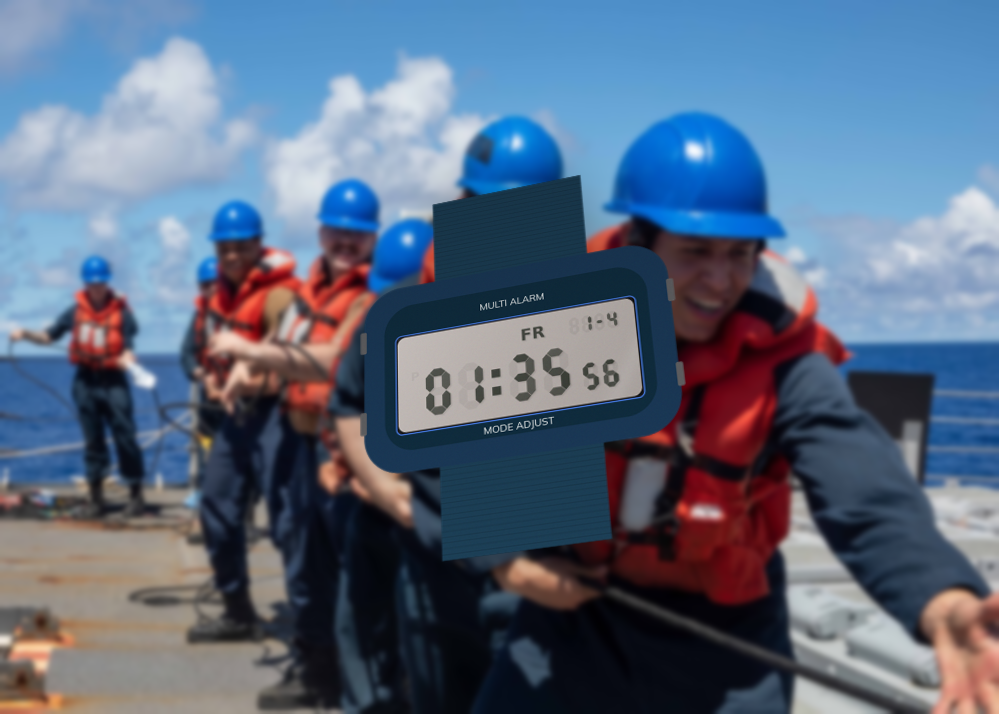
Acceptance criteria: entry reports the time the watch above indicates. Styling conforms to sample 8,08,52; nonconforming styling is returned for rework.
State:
1,35,56
